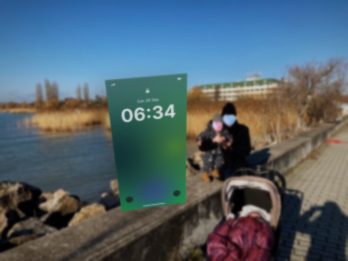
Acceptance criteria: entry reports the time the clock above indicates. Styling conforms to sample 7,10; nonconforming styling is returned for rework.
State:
6,34
